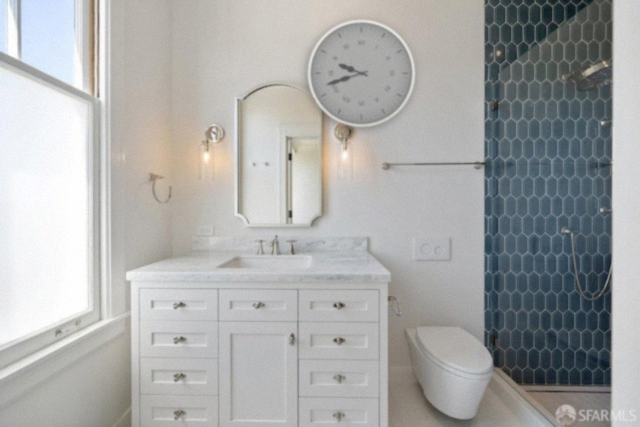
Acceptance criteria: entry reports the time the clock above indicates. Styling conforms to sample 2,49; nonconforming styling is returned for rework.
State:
9,42
